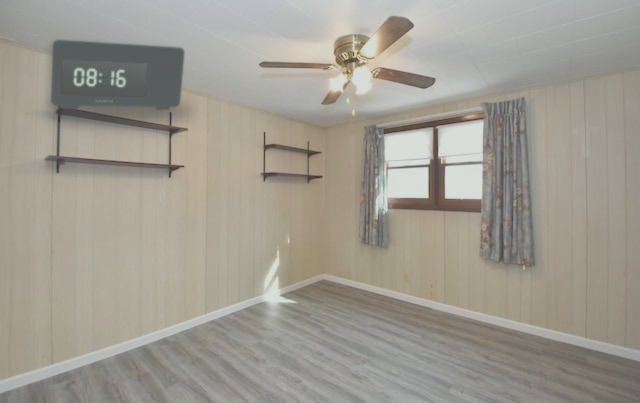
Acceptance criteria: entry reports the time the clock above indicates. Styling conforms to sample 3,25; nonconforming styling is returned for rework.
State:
8,16
